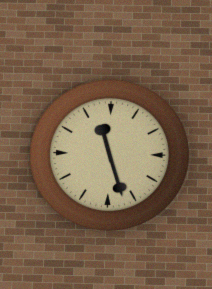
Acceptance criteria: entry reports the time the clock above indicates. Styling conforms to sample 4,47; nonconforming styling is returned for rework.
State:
11,27
